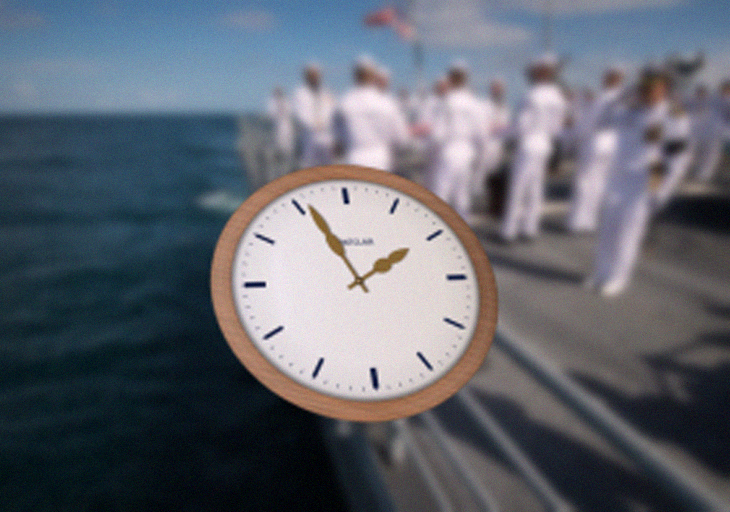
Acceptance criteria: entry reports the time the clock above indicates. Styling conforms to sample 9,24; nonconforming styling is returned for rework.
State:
1,56
